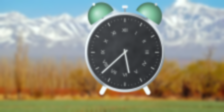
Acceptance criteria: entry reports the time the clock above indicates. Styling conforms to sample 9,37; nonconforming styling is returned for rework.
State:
5,38
